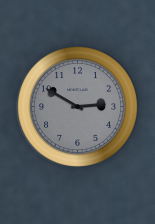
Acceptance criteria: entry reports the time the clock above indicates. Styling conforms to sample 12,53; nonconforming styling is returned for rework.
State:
2,50
